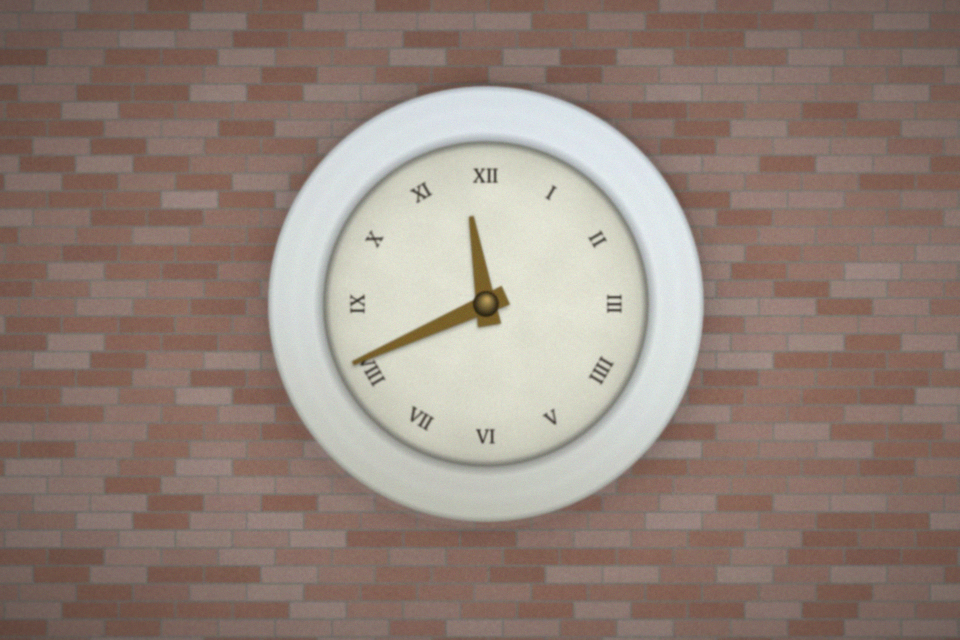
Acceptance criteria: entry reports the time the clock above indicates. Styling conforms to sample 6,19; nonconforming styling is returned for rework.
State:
11,41
